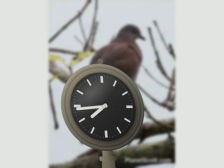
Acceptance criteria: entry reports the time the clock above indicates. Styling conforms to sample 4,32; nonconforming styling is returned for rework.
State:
7,44
